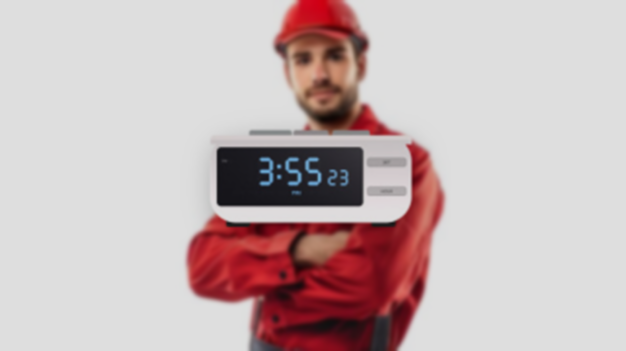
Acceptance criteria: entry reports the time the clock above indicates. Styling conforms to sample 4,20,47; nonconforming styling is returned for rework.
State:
3,55,23
